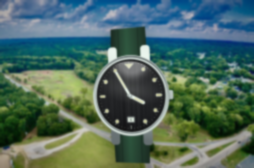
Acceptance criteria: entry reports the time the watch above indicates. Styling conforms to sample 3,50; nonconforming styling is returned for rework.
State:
3,55
